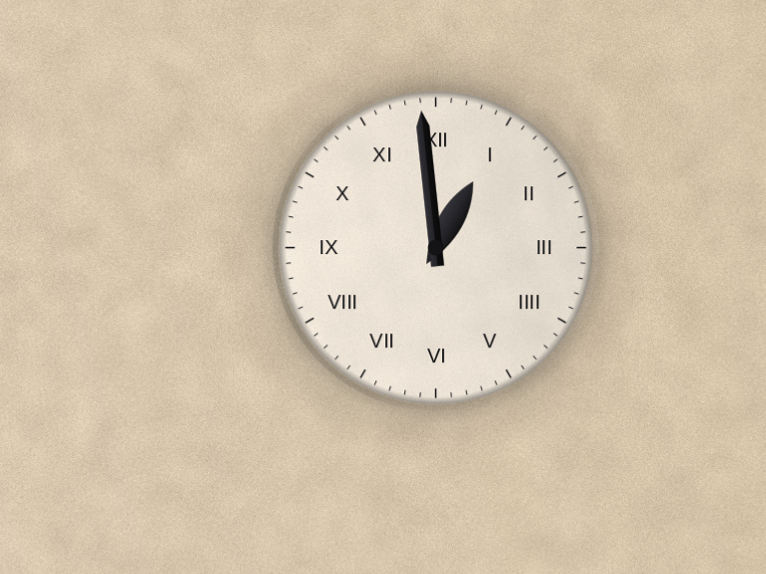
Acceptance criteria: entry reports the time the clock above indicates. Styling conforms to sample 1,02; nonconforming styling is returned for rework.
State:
12,59
